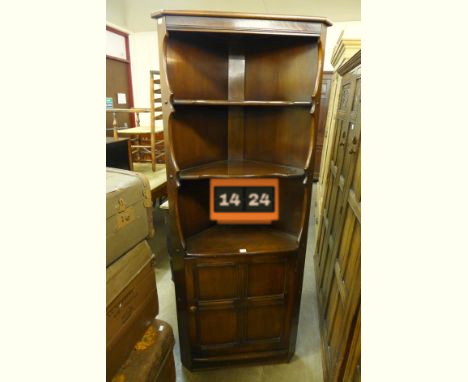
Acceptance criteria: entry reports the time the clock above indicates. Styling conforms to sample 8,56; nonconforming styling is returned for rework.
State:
14,24
